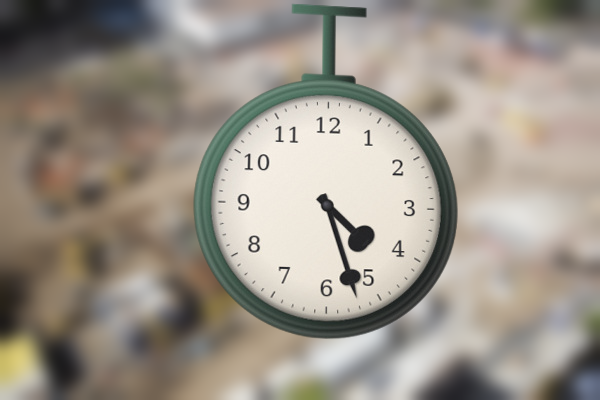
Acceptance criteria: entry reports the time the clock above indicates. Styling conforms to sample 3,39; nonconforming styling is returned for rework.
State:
4,27
